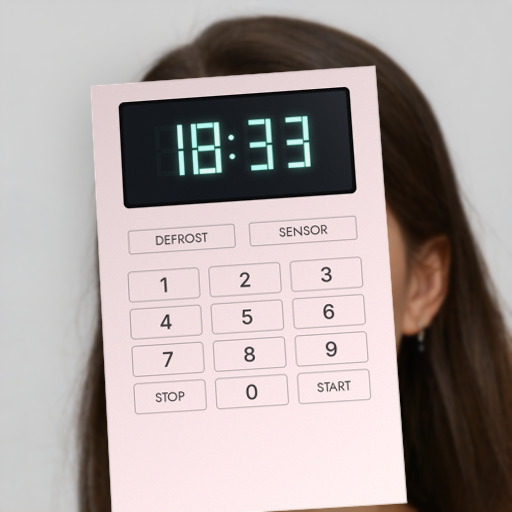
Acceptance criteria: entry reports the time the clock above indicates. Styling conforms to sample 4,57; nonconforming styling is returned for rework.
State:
18,33
